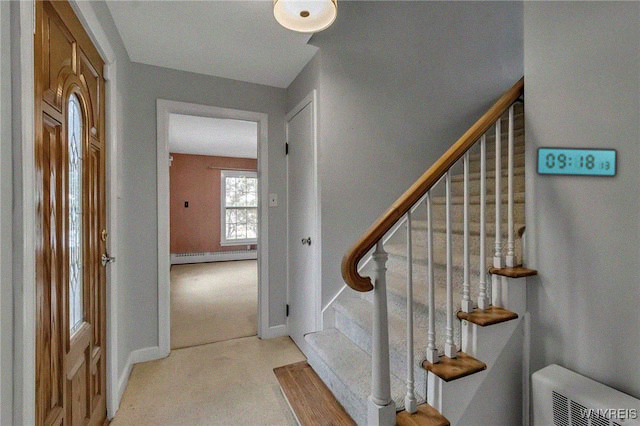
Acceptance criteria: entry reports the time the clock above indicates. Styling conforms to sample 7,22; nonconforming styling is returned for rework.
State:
9,18
